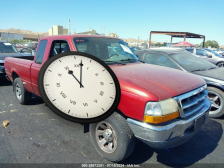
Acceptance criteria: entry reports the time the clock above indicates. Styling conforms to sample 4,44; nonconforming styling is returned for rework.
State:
11,02
